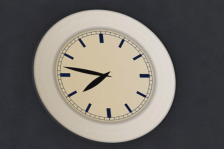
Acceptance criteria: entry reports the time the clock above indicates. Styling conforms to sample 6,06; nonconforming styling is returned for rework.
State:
7,47
